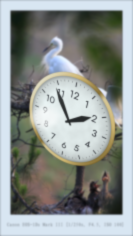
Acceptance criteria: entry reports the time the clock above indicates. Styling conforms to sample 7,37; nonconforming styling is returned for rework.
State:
1,54
